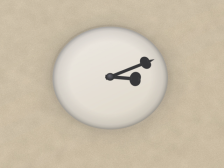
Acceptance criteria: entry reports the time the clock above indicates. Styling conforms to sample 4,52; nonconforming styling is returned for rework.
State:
3,11
